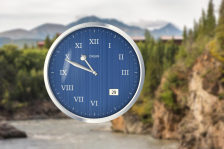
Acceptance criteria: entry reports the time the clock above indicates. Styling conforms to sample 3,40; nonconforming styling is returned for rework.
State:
10,49
